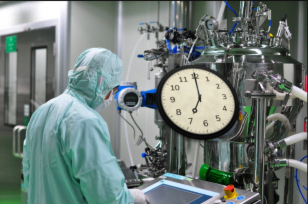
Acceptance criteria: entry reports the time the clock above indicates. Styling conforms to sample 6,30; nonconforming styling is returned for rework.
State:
7,00
